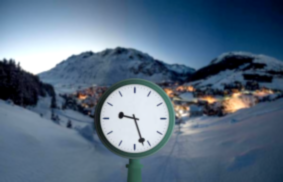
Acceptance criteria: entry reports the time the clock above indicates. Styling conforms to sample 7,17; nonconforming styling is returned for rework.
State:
9,27
